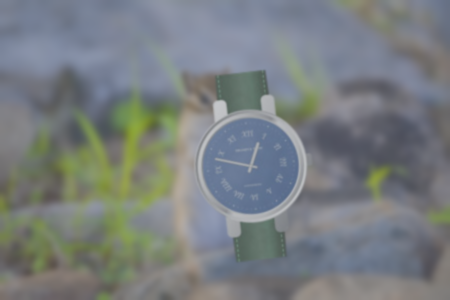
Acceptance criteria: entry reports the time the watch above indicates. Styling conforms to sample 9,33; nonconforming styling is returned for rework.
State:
12,48
